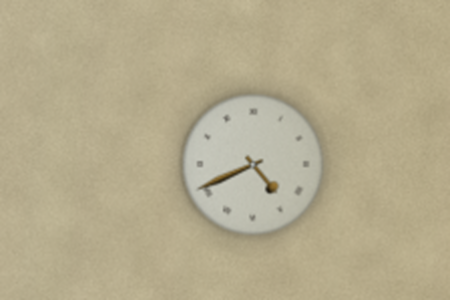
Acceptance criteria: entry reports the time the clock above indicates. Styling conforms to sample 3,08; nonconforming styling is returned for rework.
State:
4,41
